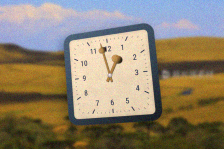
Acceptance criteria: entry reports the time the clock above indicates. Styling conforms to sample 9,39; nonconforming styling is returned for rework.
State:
12,58
